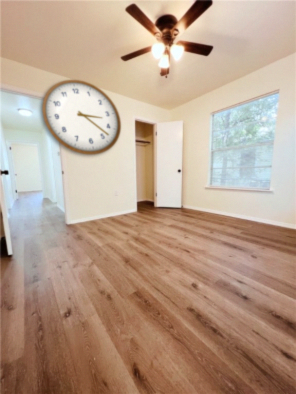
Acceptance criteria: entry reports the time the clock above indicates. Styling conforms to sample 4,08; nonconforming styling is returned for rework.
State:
3,23
